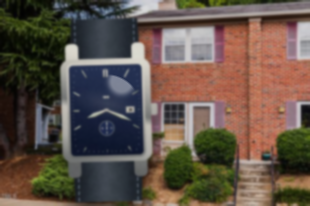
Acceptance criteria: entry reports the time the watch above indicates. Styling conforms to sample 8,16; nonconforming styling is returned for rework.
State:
8,19
